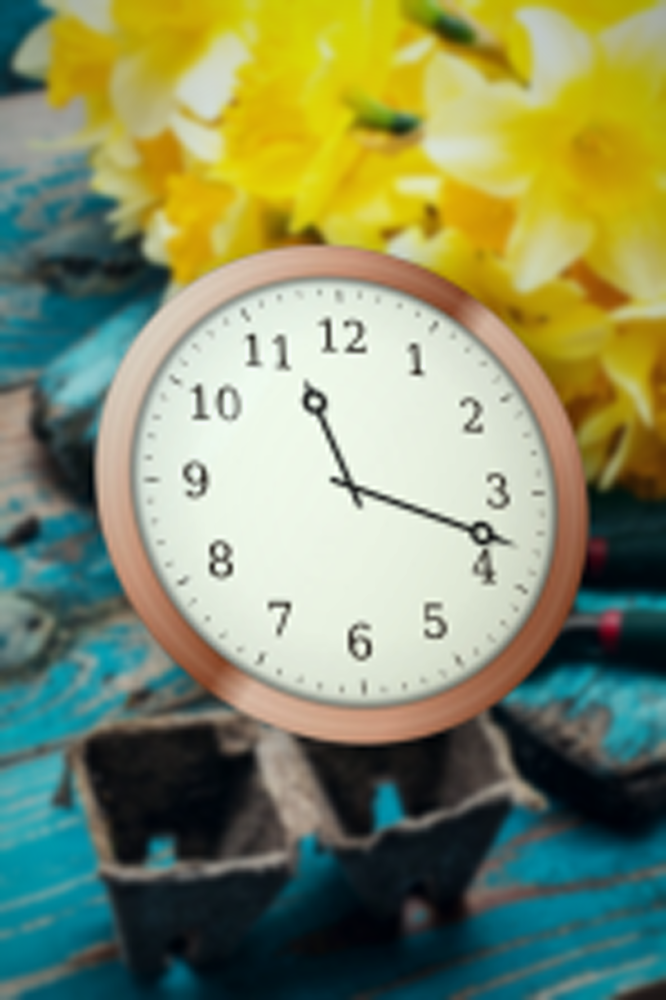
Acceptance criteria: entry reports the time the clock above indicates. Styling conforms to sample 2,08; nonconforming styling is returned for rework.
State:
11,18
